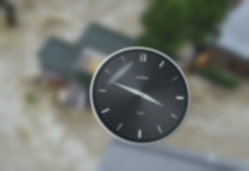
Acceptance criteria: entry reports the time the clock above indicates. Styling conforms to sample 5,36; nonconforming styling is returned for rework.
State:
3,48
